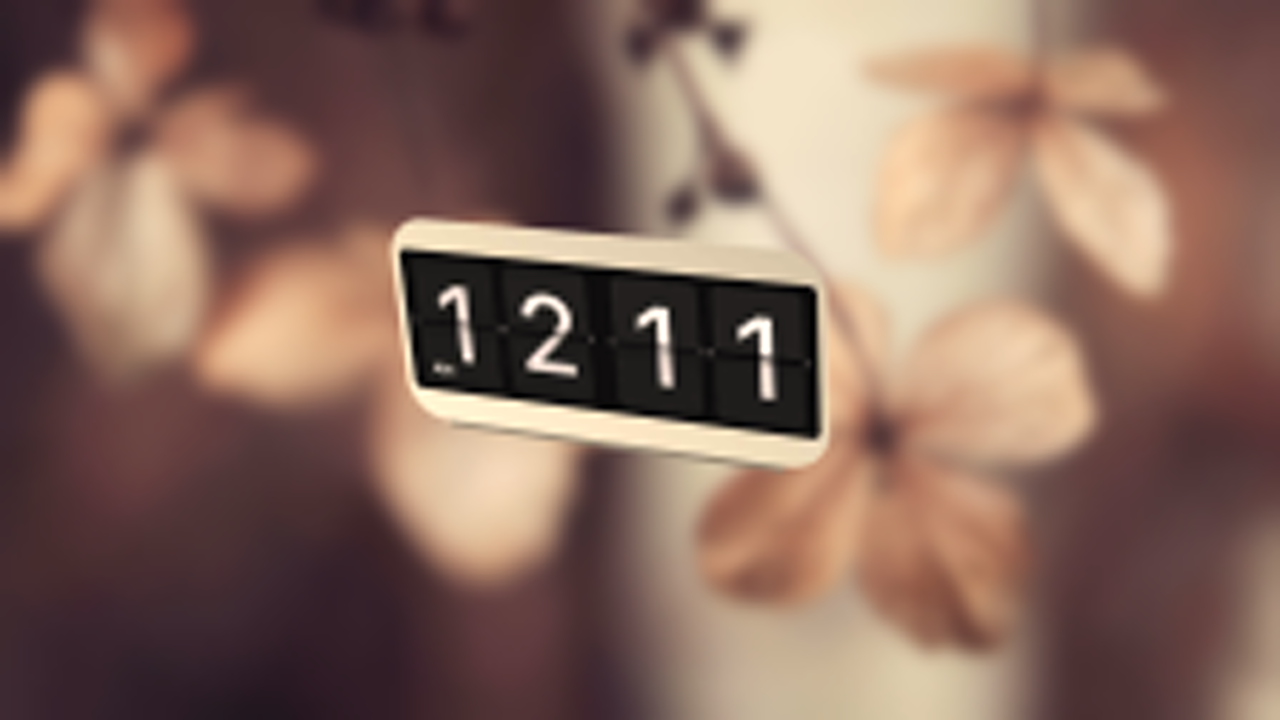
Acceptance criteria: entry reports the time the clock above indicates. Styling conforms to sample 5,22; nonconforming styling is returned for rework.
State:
12,11
